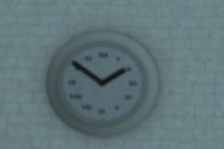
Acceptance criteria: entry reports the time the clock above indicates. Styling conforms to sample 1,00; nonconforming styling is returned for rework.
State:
1,51
